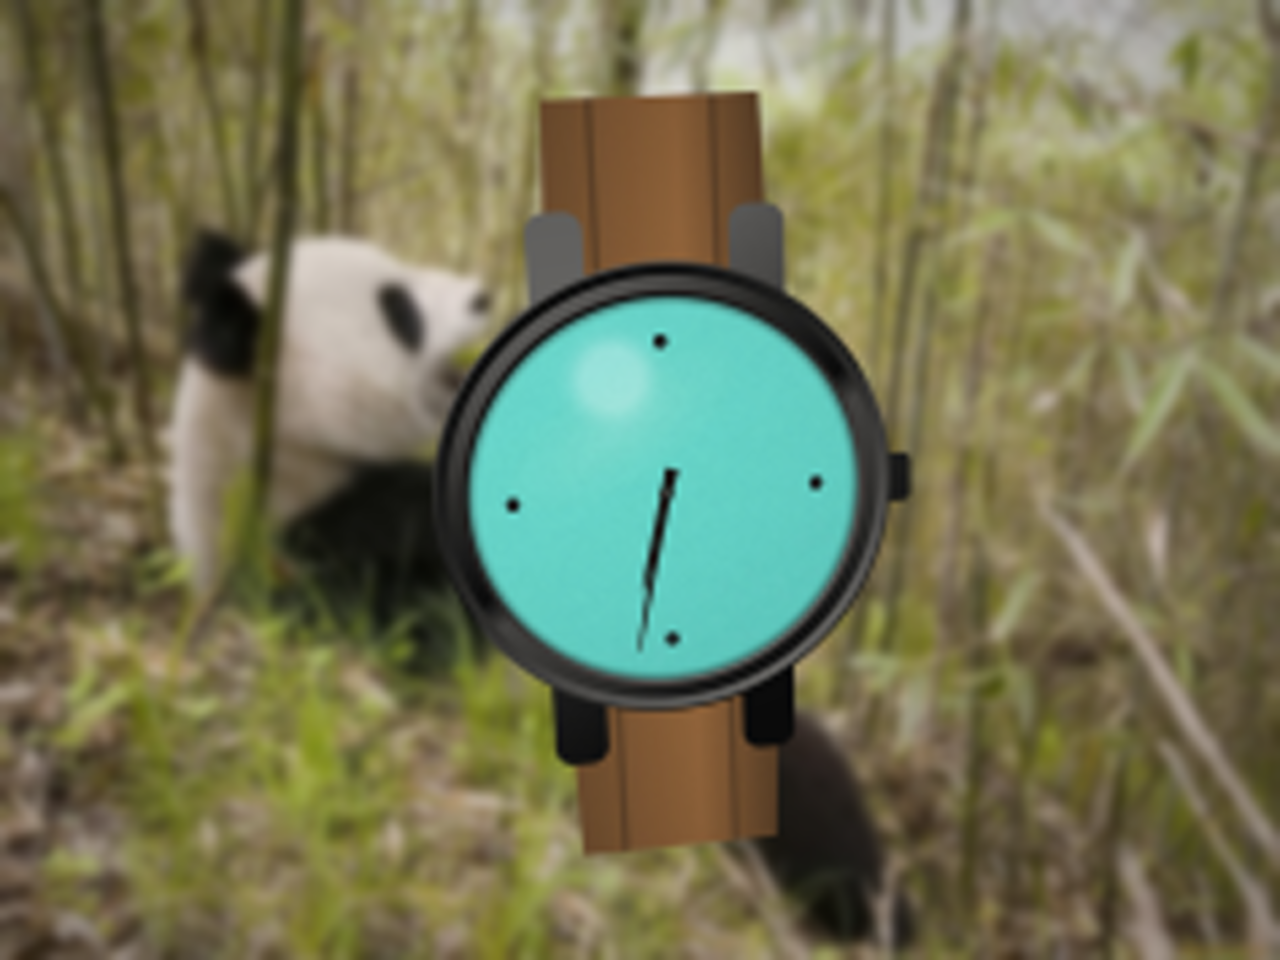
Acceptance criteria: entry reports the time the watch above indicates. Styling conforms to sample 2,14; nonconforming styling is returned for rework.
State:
6,32
